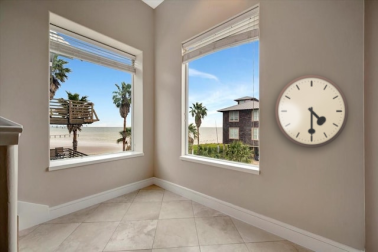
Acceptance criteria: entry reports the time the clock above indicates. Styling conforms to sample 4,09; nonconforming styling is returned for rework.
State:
4,30
